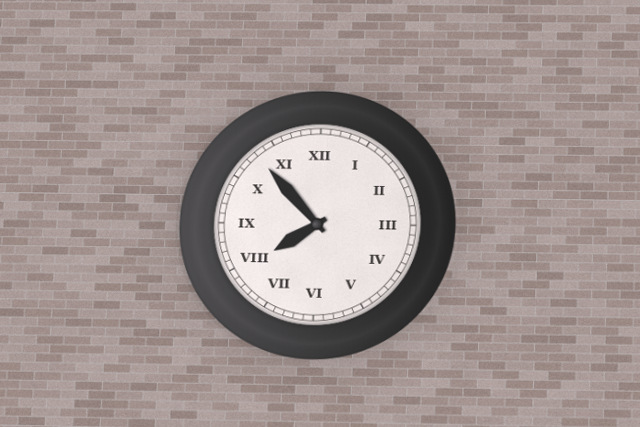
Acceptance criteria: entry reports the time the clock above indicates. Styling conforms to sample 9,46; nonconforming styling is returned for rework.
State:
7,53
